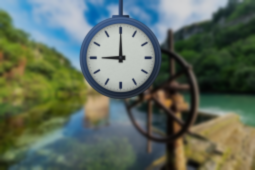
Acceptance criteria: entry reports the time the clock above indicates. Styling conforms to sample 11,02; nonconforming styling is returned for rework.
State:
9,00
